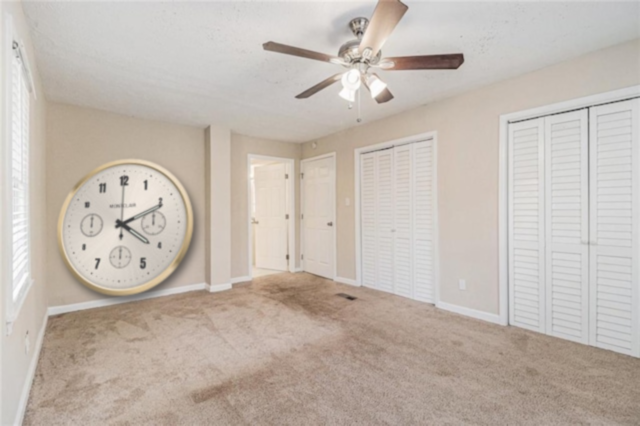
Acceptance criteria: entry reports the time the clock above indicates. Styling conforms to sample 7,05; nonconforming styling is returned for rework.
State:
4,11
